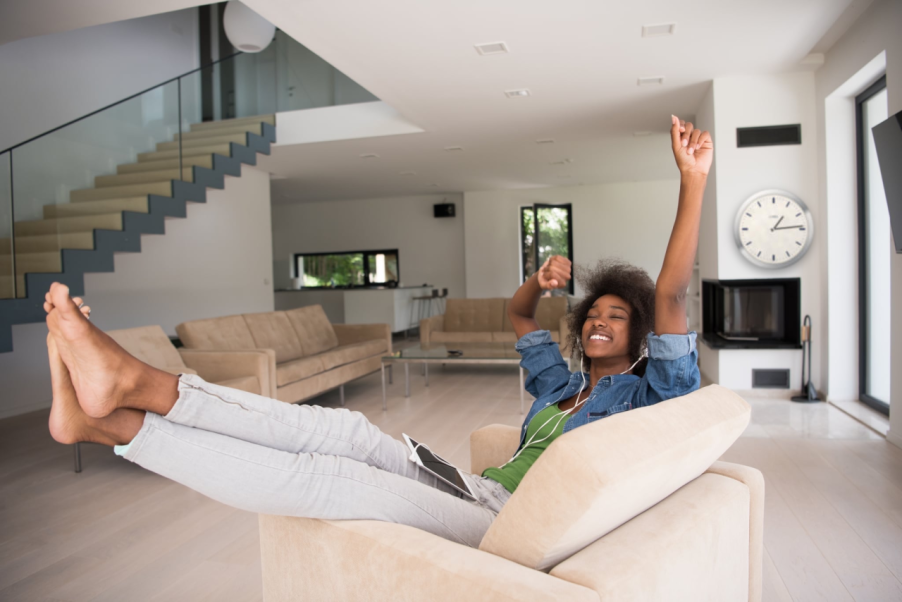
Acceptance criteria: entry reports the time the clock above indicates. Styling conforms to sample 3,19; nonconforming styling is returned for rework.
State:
1,14
